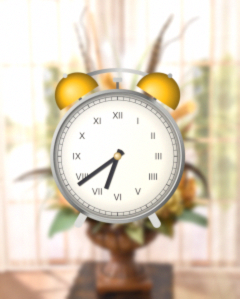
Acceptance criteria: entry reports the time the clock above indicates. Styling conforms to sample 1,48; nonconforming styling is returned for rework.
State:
6,39
